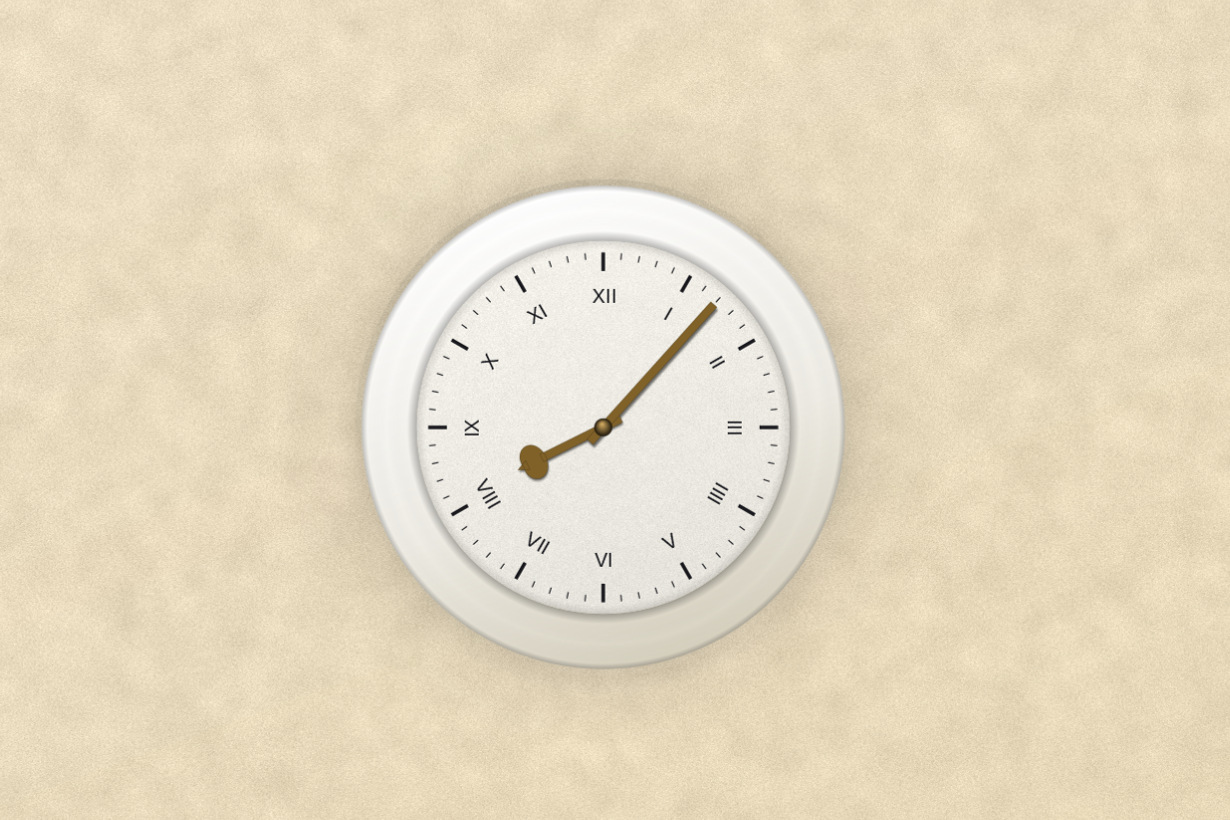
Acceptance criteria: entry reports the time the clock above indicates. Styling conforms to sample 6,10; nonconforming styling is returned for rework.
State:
8,07
